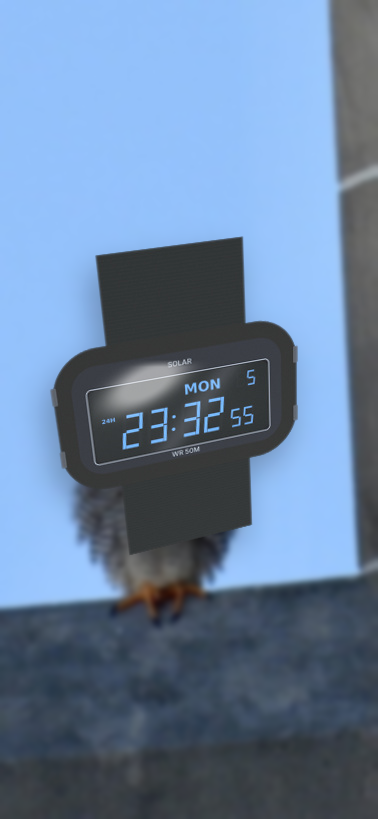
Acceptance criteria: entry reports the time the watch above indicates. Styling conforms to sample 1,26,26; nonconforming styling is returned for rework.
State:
23,32,55
